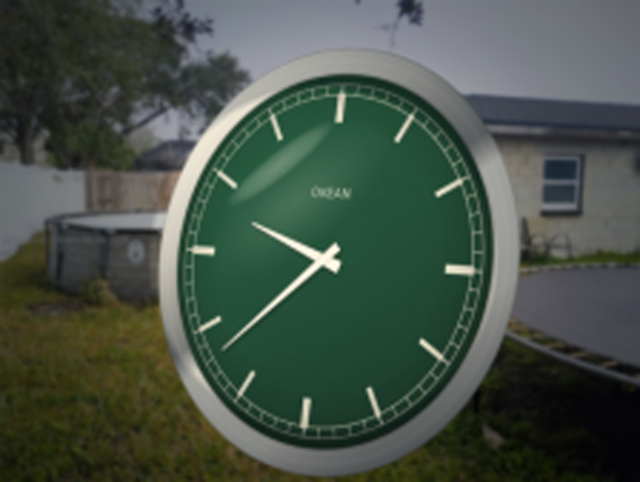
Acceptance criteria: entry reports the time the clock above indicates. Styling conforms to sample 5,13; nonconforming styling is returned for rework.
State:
9,38
